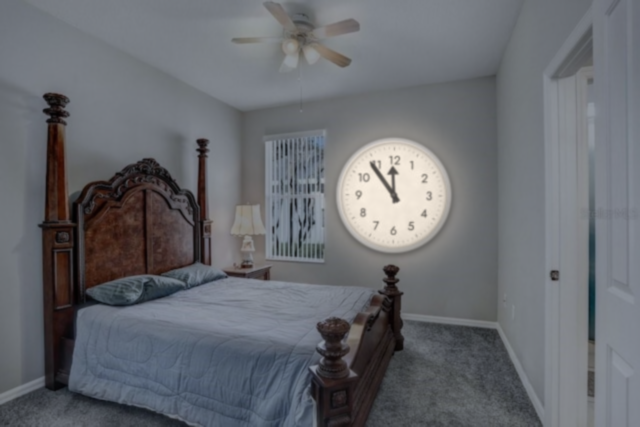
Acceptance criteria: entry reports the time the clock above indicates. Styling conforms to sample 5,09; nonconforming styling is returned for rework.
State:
11,54
